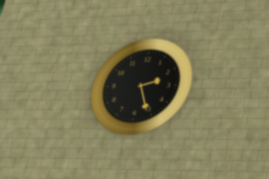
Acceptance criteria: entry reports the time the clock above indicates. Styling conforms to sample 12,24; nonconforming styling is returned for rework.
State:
2,26
